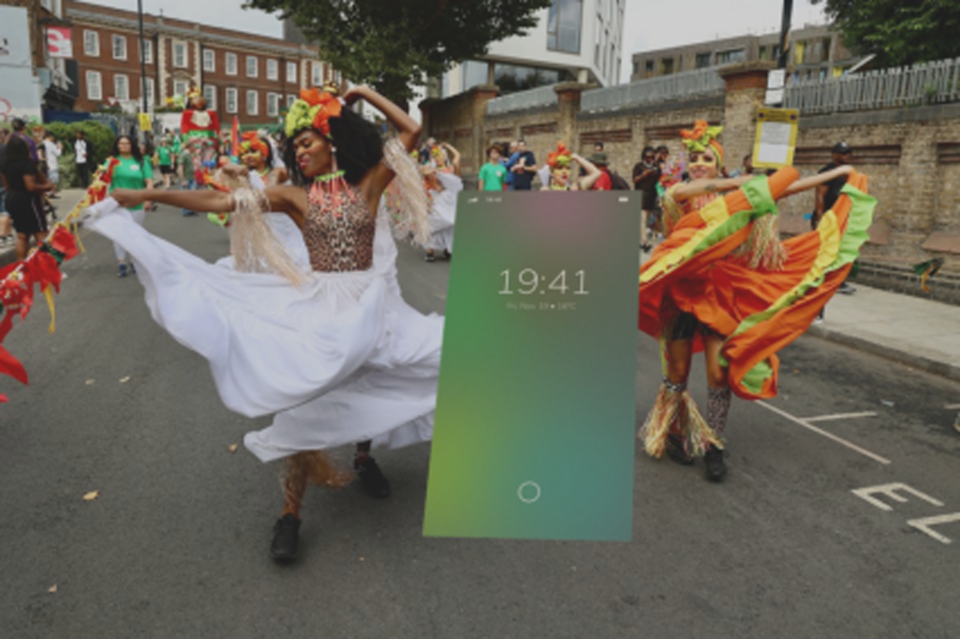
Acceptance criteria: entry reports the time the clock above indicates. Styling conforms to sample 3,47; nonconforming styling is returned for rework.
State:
19,41
